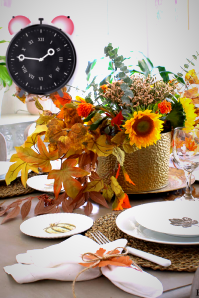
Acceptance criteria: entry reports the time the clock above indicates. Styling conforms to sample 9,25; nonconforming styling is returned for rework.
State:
1,46
